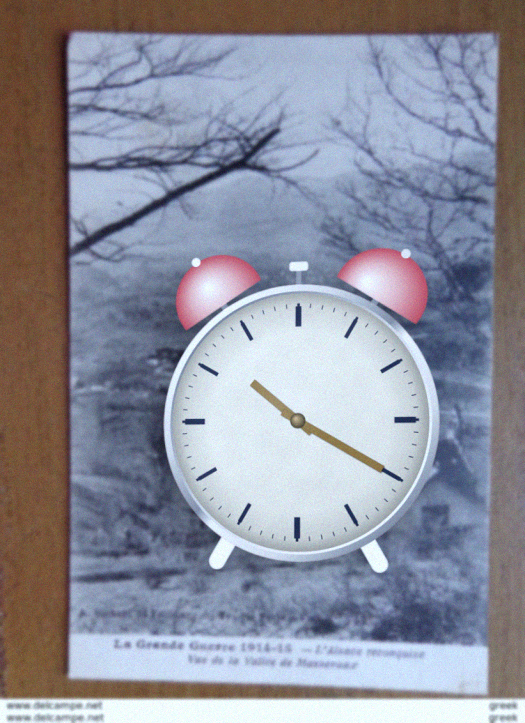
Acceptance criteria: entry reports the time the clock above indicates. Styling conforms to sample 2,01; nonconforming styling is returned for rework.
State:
10,20
